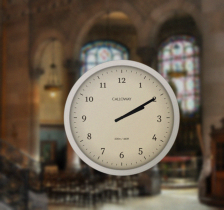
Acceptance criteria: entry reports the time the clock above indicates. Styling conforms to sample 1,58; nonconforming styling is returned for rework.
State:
2,10
